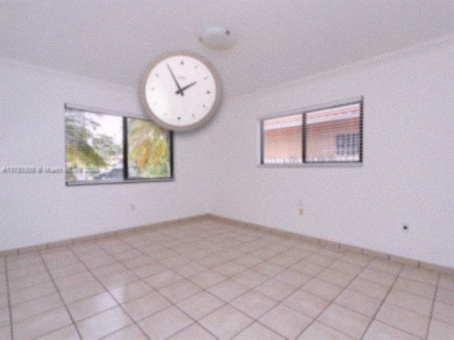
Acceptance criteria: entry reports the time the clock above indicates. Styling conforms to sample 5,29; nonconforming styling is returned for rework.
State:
1,55
